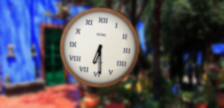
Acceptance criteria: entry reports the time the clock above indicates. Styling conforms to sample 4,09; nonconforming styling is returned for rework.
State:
6,29
